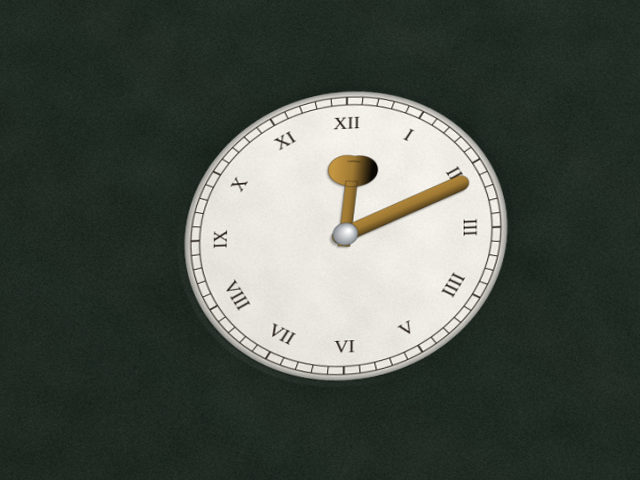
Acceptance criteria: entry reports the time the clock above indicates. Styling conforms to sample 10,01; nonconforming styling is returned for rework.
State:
12,11
